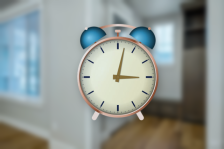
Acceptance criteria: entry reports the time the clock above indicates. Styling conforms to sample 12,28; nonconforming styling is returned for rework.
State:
3,02
